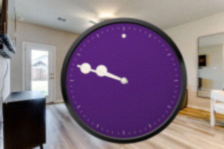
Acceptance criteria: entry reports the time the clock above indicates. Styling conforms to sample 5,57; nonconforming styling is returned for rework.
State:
9,48
